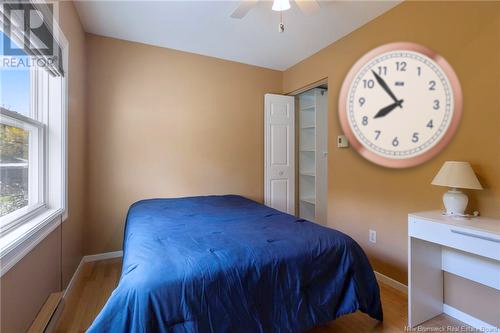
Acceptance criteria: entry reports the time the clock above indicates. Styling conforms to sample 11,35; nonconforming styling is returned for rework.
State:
7,53
